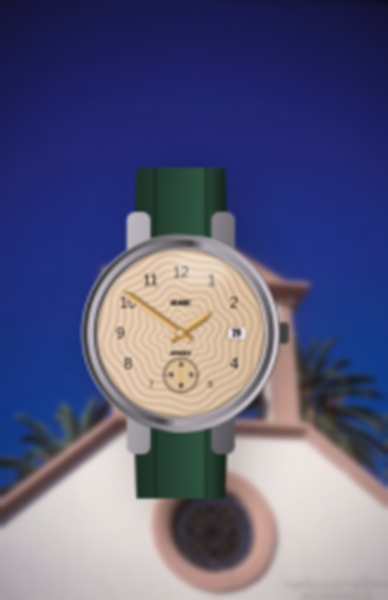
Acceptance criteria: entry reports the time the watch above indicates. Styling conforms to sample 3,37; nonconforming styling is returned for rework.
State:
1,51
